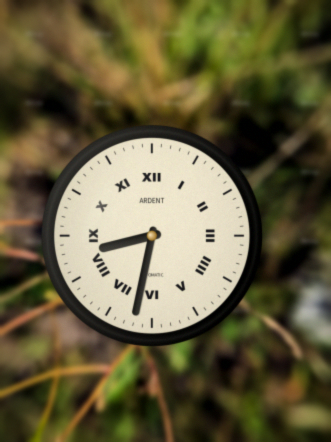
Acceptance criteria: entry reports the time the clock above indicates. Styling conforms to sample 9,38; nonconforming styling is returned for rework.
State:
8,32
